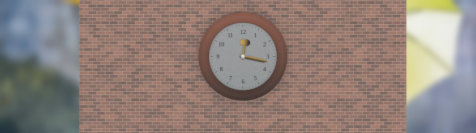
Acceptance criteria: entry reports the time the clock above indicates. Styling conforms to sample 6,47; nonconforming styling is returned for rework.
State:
12,17
